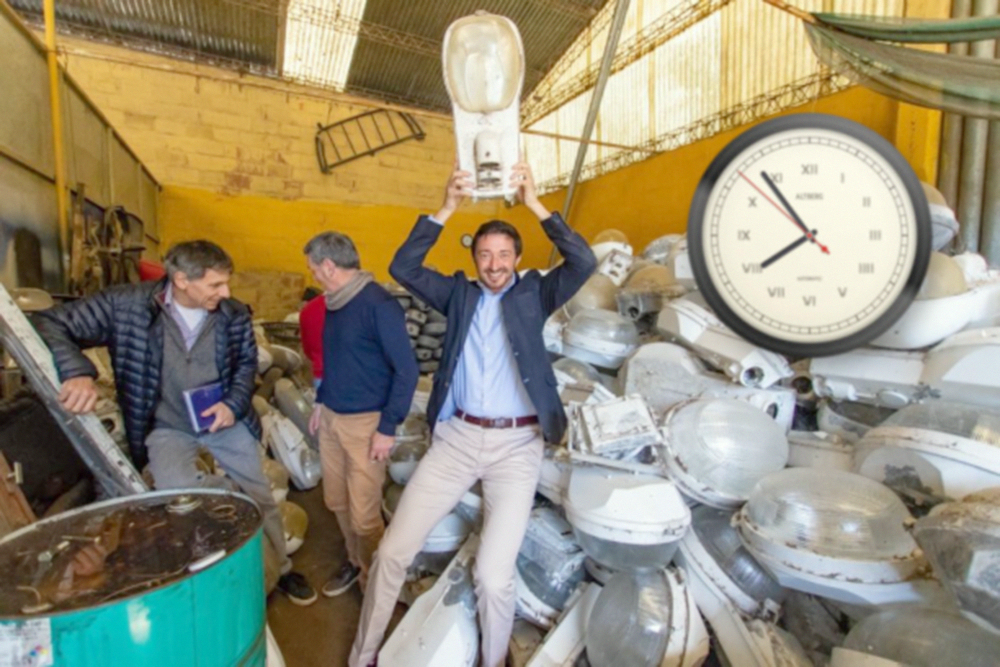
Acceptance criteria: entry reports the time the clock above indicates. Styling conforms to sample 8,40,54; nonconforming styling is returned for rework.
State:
7,53,52
